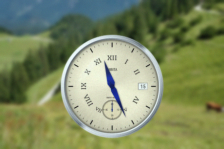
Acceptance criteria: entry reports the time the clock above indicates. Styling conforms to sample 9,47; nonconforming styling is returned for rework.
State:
11,26
